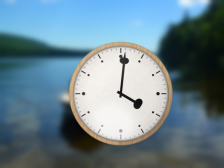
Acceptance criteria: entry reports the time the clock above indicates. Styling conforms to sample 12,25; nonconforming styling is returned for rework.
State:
4,01
